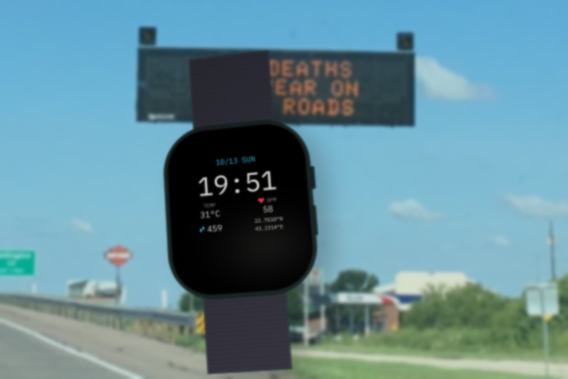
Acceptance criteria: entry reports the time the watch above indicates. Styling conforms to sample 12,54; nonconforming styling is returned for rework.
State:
19,51
